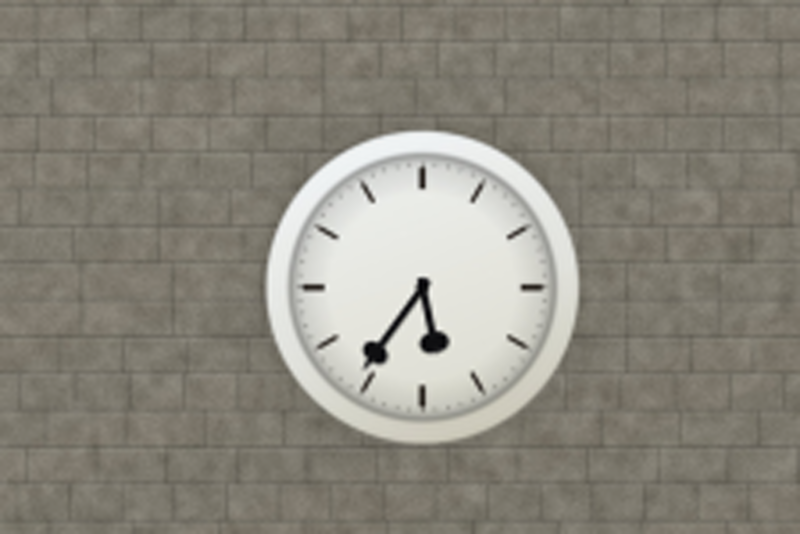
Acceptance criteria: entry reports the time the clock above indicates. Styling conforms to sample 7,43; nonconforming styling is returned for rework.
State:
5,36
